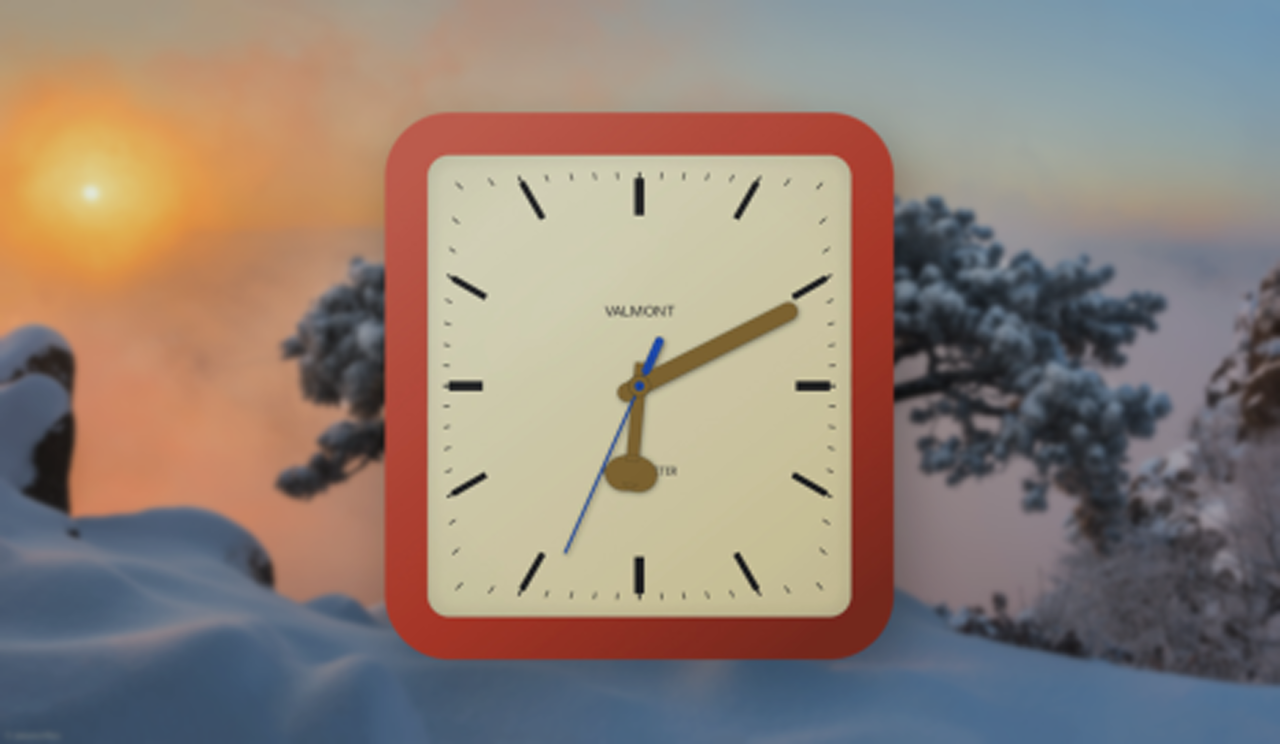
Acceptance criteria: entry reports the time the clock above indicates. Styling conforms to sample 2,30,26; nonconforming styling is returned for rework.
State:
6,10,34
